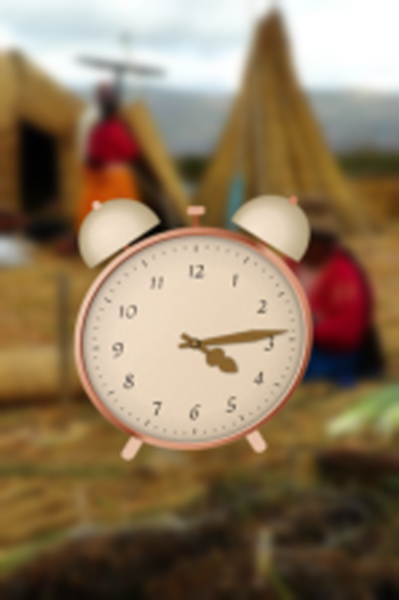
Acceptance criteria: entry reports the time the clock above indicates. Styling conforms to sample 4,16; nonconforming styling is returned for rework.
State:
4,14
